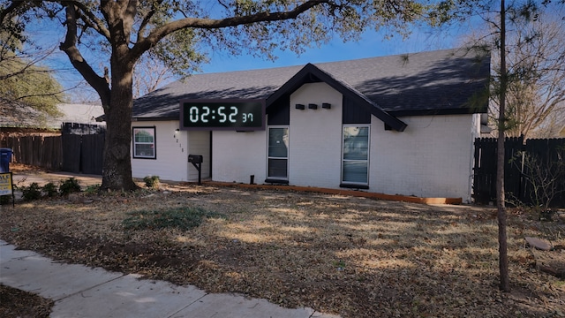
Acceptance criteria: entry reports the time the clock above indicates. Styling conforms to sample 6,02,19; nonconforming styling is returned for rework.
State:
2,52,37
